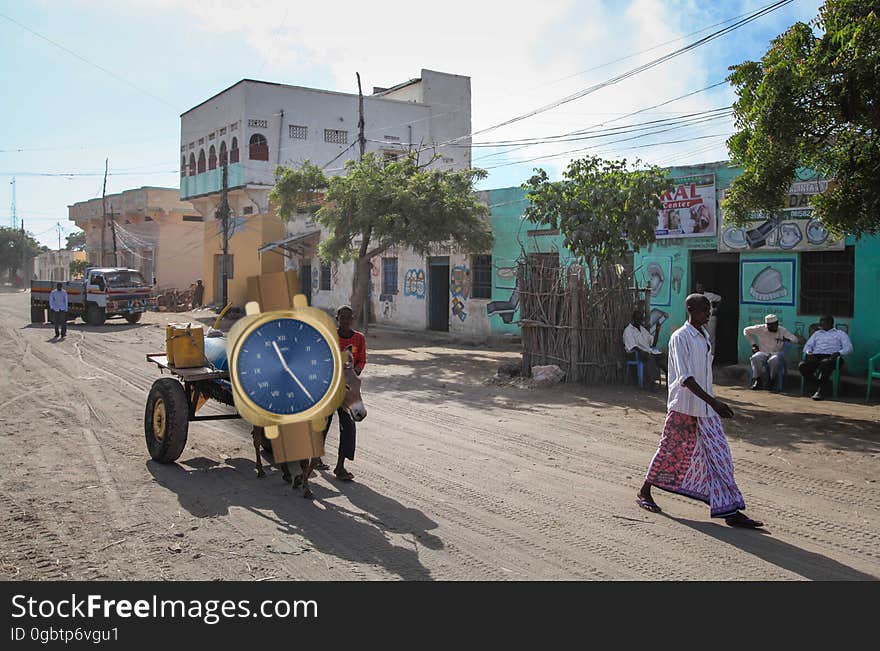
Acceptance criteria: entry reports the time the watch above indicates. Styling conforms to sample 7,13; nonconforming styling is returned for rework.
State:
11,25
